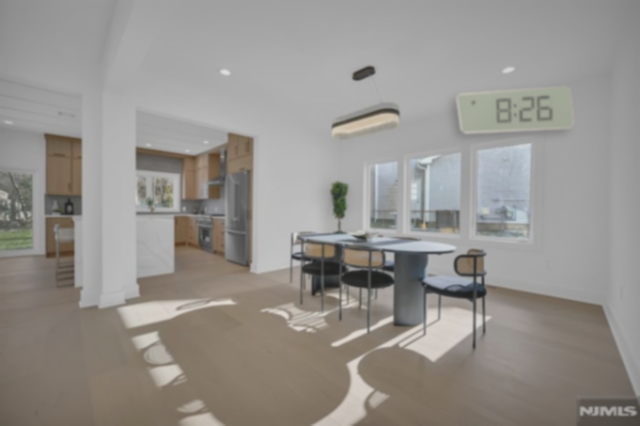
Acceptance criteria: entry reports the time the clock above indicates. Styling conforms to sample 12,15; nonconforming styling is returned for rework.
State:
8,26
